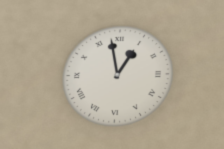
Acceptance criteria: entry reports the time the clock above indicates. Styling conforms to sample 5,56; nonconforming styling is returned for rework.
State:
12,58
